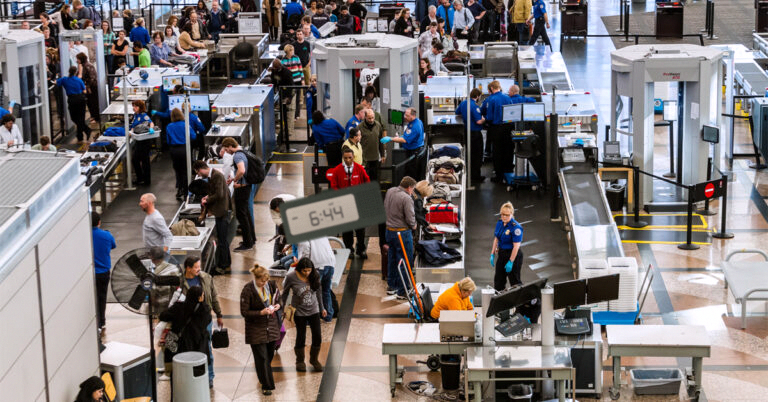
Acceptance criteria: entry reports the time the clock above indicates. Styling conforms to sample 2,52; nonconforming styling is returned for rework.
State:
6,44
